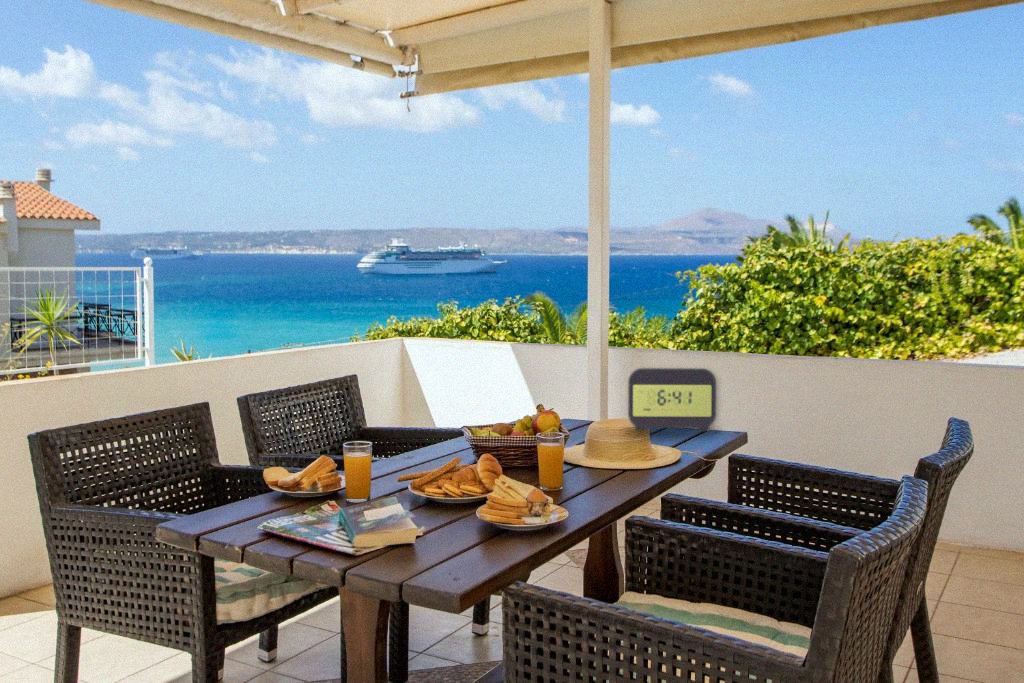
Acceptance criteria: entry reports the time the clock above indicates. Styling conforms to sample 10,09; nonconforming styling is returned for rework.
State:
6,41
